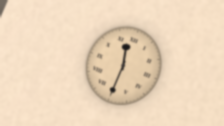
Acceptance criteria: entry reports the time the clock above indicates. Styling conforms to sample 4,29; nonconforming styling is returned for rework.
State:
11,30
